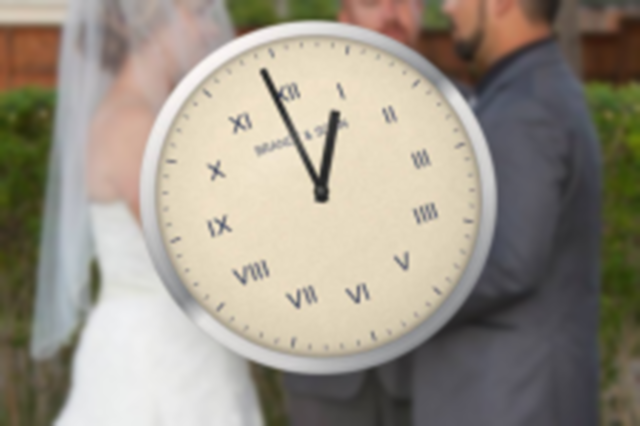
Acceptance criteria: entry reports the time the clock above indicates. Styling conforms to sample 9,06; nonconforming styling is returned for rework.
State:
12,59
